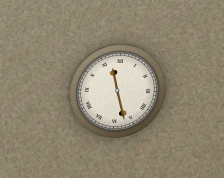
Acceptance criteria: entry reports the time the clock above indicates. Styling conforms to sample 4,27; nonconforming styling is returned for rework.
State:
11,27
